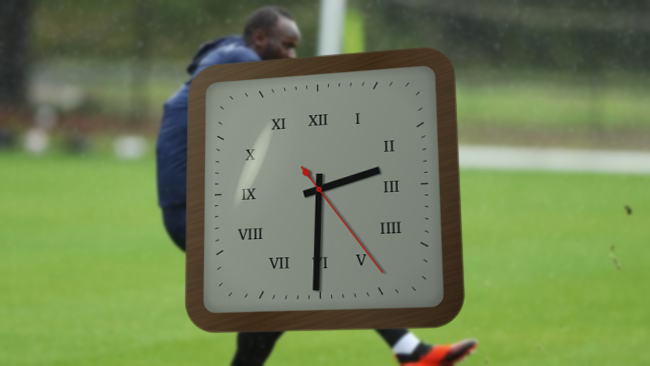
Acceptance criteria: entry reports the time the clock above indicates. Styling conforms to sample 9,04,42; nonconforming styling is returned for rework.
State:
2,30,24
